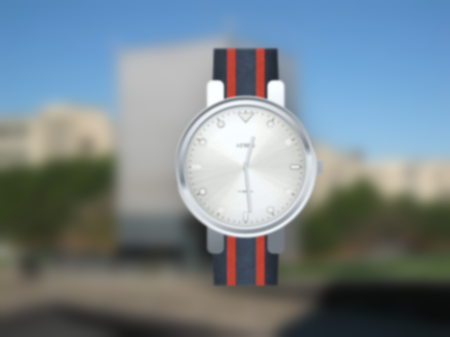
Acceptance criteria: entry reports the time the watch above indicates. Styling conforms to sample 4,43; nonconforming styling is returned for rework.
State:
12,29
